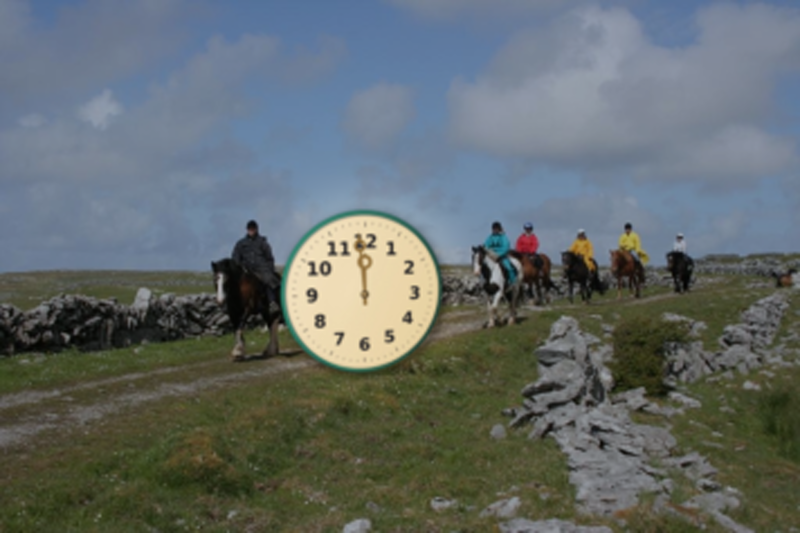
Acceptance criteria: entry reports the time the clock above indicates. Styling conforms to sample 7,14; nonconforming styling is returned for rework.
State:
11,59
